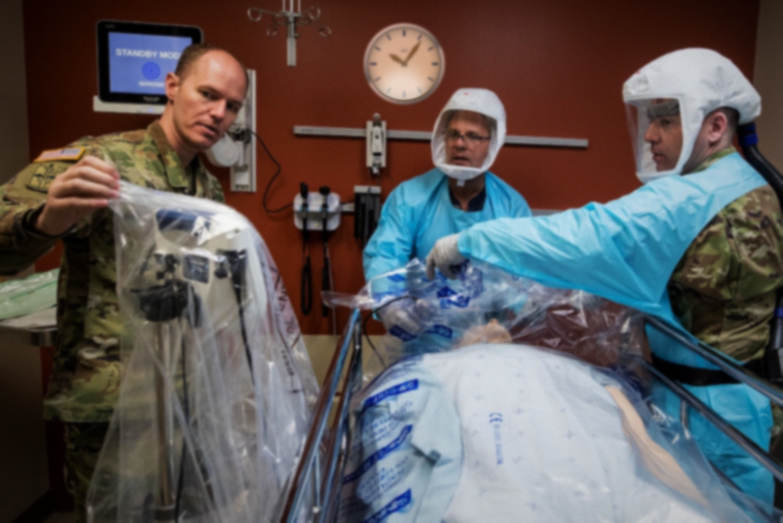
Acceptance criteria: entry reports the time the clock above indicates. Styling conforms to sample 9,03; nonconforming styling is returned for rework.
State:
10,06
